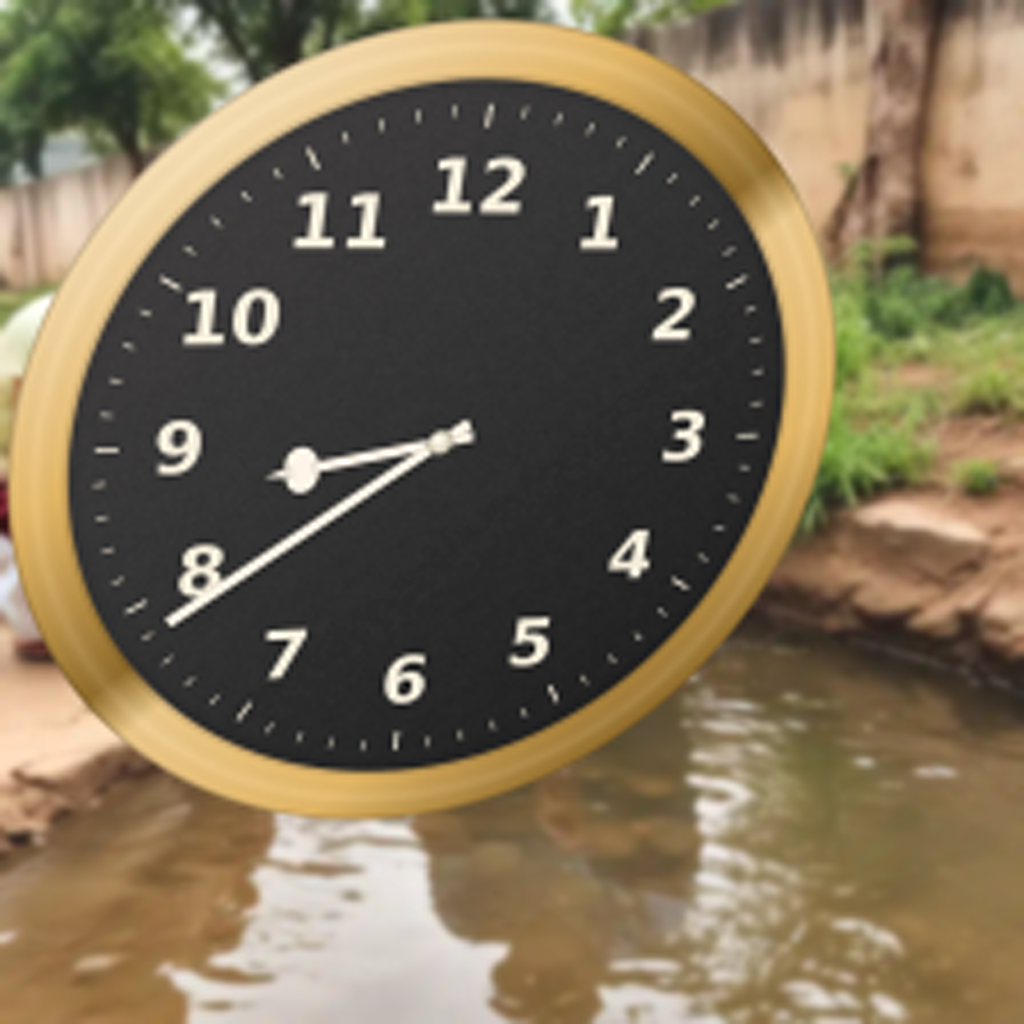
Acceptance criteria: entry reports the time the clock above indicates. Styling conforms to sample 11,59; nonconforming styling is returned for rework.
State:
8,39
